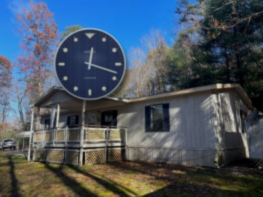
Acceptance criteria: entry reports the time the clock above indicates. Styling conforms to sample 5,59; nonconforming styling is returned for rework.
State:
12,18
